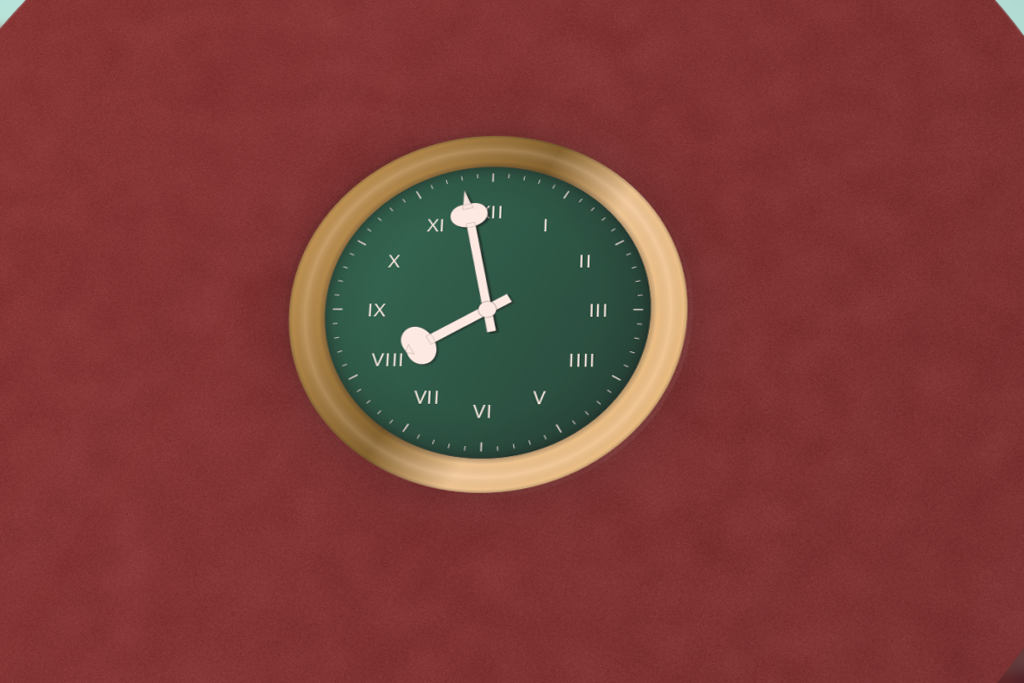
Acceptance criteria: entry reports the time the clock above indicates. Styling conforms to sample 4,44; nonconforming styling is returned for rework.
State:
7,58
